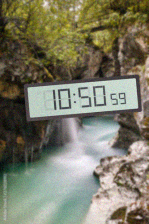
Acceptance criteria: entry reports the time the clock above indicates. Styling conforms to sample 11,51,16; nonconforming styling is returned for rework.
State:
10,50,59
